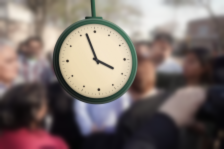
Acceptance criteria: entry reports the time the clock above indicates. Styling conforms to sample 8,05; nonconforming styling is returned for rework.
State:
3,57
